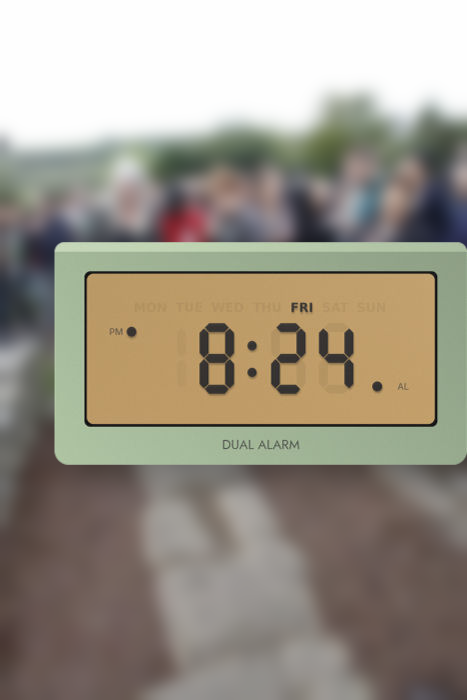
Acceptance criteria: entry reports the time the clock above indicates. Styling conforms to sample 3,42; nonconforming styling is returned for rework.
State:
8,24
